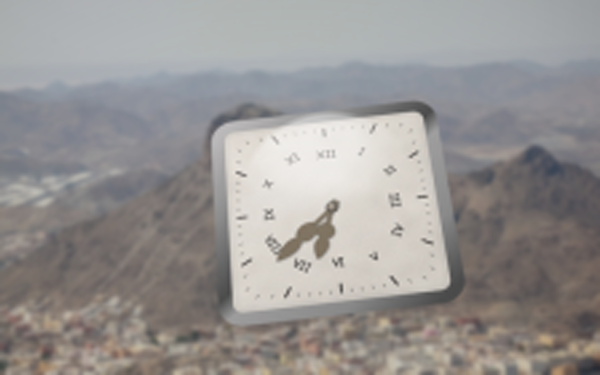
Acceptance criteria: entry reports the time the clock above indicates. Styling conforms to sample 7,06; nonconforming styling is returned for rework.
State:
6,38
